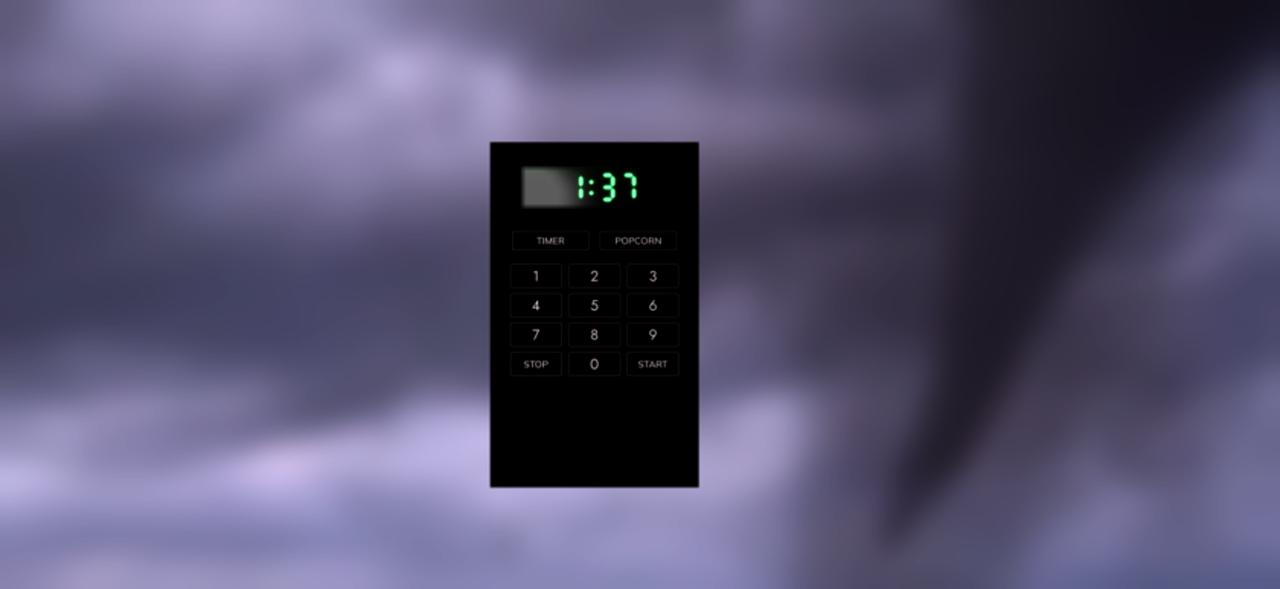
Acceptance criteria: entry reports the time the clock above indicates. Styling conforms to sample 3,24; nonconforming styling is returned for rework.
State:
1,37
